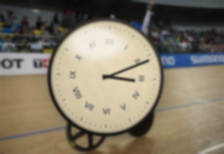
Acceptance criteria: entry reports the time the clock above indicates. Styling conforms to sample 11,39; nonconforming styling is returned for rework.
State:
3,11
